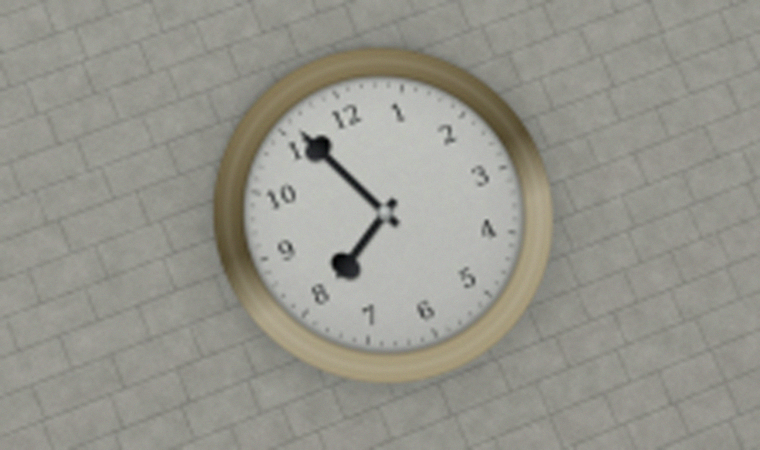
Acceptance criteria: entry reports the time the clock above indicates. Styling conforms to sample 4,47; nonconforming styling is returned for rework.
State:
7,56
